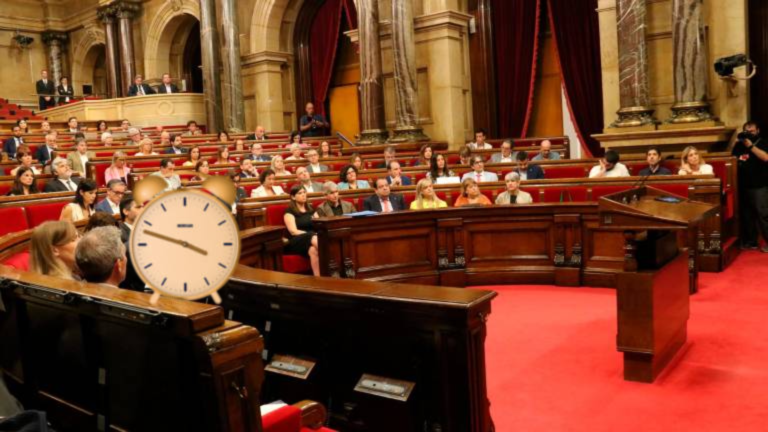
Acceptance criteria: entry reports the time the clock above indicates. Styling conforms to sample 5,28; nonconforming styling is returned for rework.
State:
3,48
